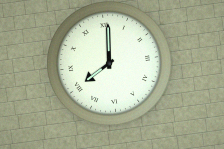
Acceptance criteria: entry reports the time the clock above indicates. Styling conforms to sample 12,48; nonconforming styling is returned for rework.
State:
8,01
